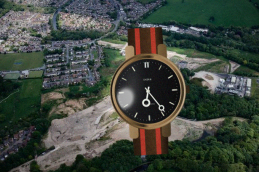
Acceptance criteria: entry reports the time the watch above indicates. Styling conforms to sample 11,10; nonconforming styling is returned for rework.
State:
6,24
